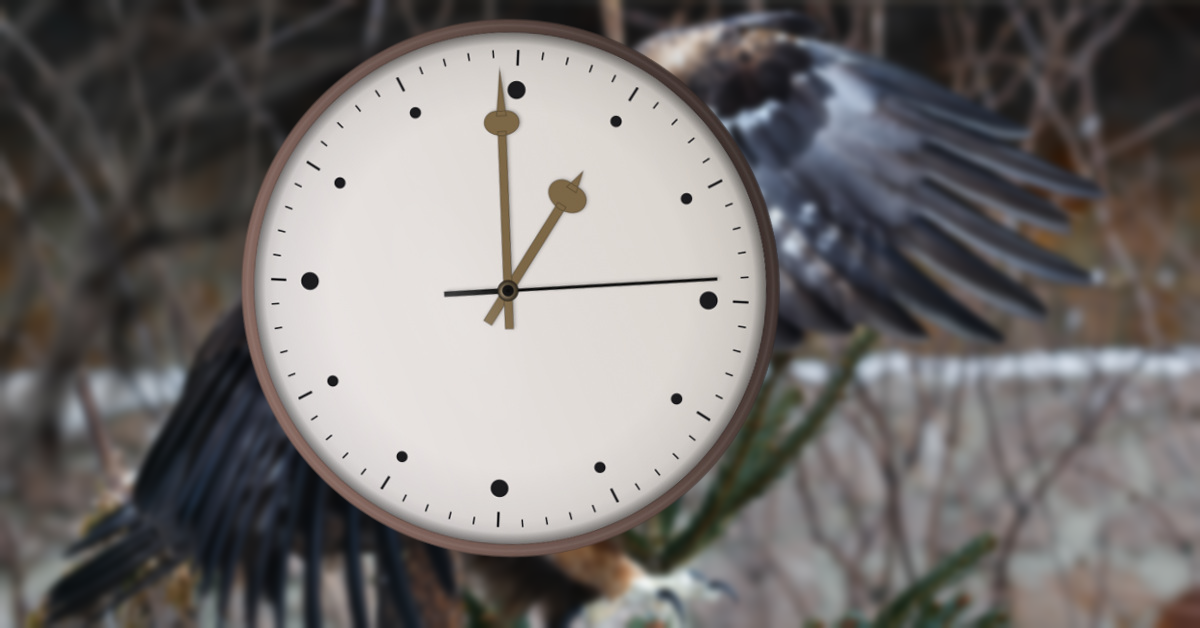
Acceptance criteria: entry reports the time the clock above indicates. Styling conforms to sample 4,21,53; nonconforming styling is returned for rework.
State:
12,59,14
